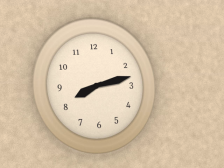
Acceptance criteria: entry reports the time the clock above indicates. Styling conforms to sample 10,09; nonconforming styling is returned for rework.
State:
8,13
